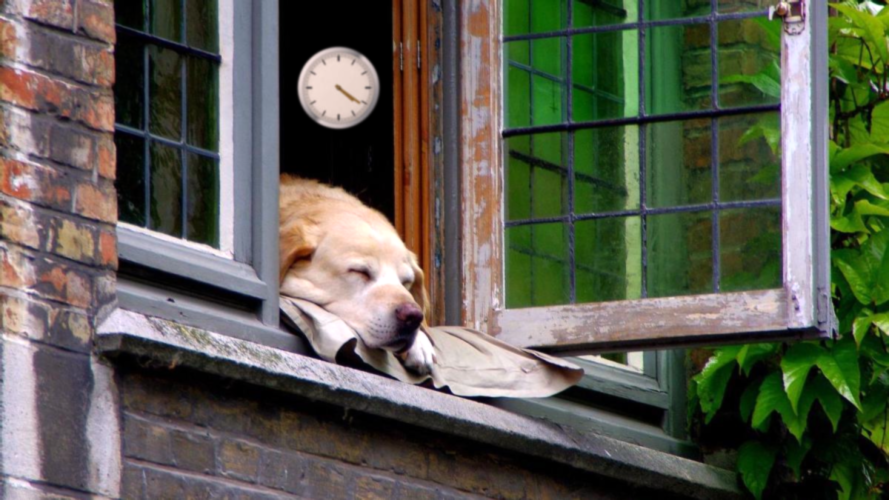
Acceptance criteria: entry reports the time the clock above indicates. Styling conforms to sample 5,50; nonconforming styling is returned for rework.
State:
4,21
